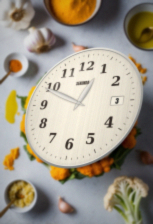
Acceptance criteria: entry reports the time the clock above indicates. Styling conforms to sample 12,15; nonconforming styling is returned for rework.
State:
12,49
